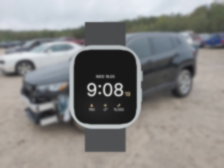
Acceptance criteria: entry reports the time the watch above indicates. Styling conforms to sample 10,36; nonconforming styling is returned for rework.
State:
9,08
